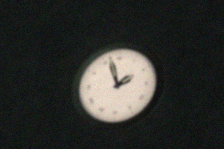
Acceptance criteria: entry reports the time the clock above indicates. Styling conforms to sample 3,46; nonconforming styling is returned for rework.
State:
1,57
